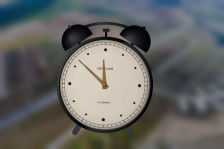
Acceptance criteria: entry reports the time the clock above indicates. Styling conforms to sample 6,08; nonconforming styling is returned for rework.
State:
11,52
